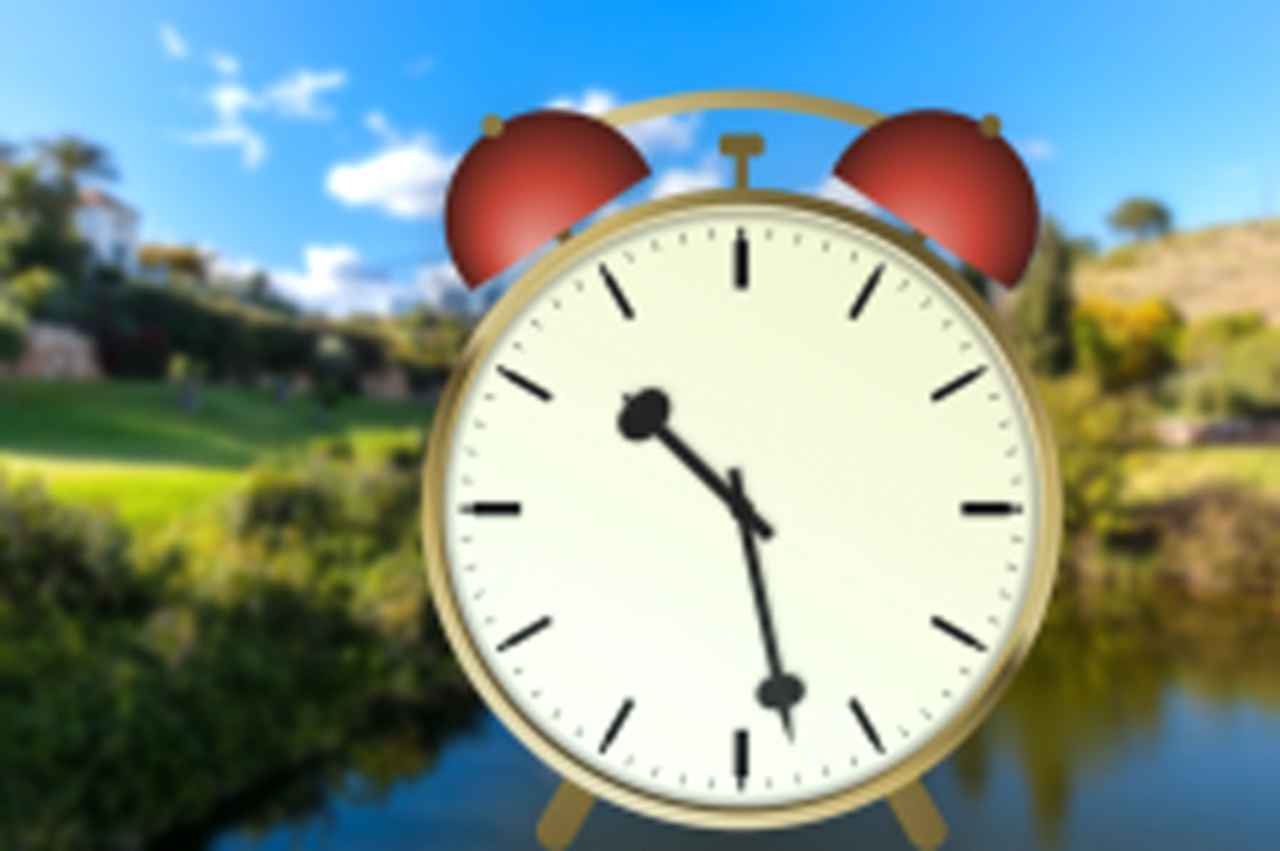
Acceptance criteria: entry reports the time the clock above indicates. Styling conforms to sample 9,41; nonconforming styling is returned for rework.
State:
10,28
